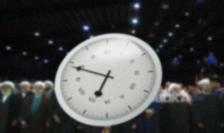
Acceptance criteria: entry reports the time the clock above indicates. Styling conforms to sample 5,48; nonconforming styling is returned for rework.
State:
6,49
